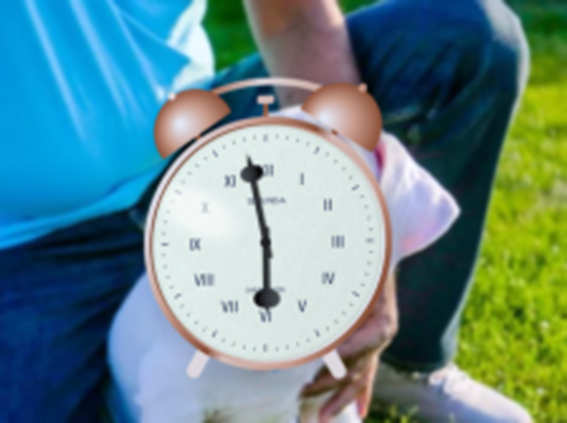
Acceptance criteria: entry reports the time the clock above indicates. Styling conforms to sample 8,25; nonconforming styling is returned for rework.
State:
5,58
